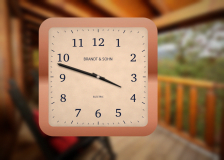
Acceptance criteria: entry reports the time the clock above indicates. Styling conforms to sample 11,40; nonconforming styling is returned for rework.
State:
3,48
